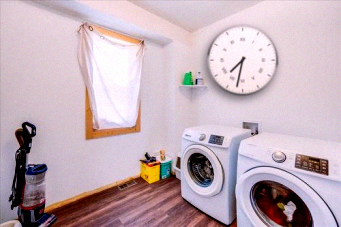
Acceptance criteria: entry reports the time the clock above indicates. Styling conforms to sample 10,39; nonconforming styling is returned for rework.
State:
7,32
